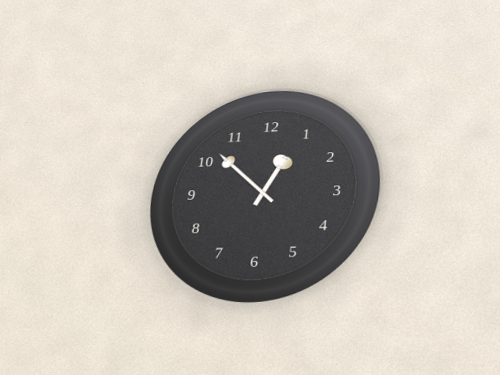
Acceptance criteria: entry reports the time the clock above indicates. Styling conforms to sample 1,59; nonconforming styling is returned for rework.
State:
12,52
